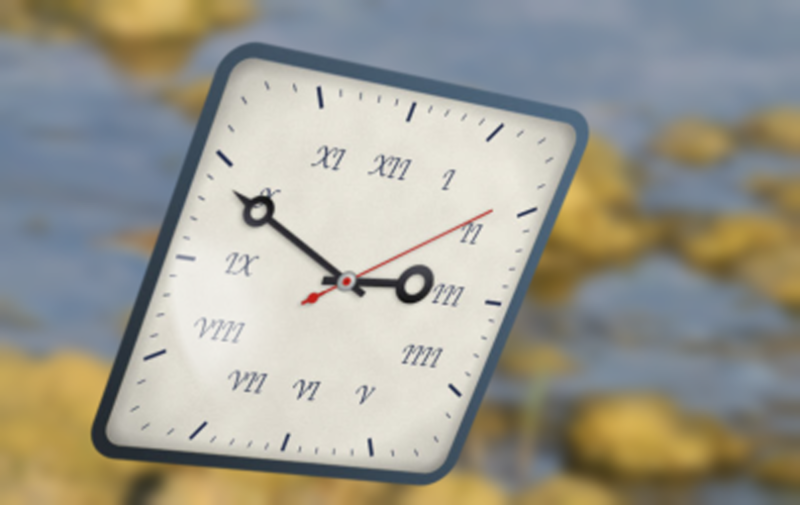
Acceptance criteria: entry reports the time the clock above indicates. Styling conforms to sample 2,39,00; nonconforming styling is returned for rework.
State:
2,49,09
